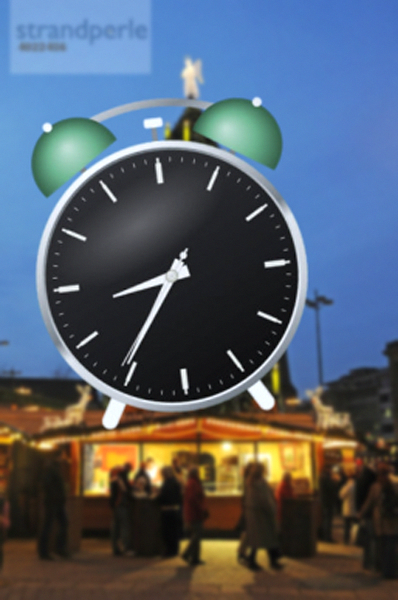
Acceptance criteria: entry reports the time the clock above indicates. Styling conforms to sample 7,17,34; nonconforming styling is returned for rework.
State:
8,35,36
